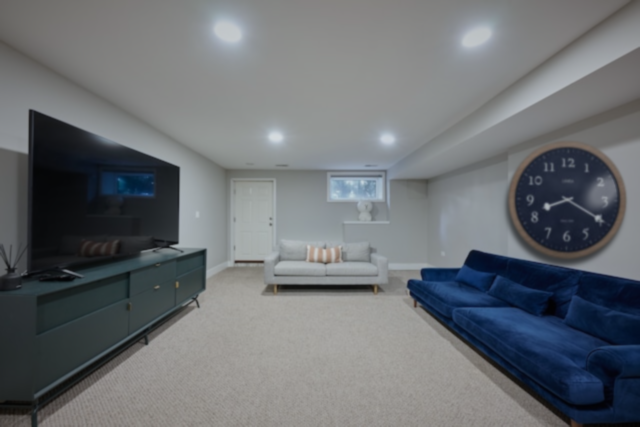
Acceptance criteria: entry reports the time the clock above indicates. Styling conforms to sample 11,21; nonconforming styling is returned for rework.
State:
8,20
